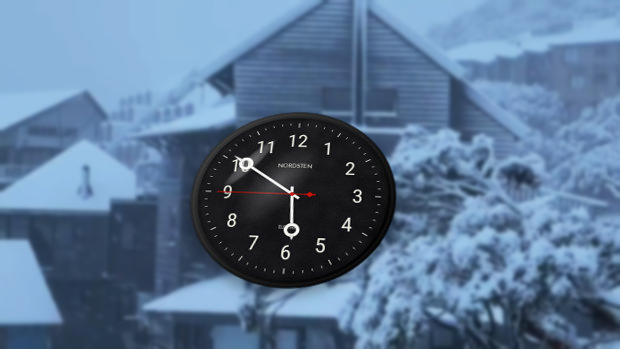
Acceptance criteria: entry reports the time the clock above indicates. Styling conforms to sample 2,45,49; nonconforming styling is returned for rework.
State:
5,50,45
